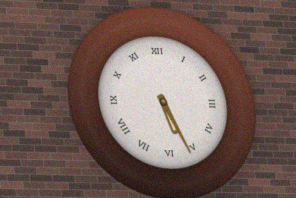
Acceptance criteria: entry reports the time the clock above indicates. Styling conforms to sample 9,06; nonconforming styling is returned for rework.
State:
5,26
